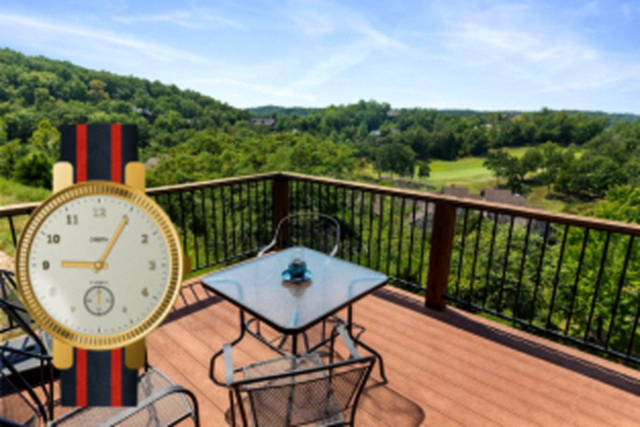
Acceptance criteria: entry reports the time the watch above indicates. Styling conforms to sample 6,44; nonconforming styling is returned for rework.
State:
9,05
